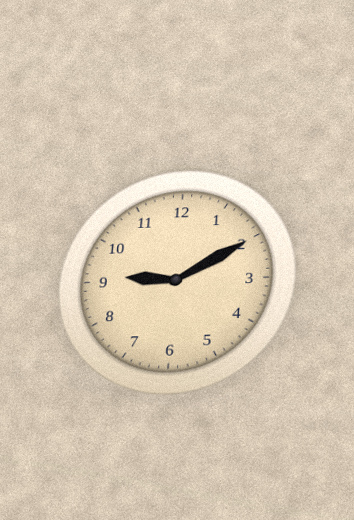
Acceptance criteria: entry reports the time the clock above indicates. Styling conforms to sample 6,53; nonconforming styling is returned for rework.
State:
9,10
